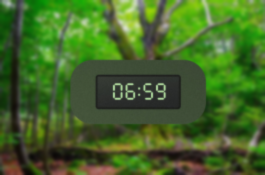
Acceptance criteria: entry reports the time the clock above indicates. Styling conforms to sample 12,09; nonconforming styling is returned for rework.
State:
6,59
